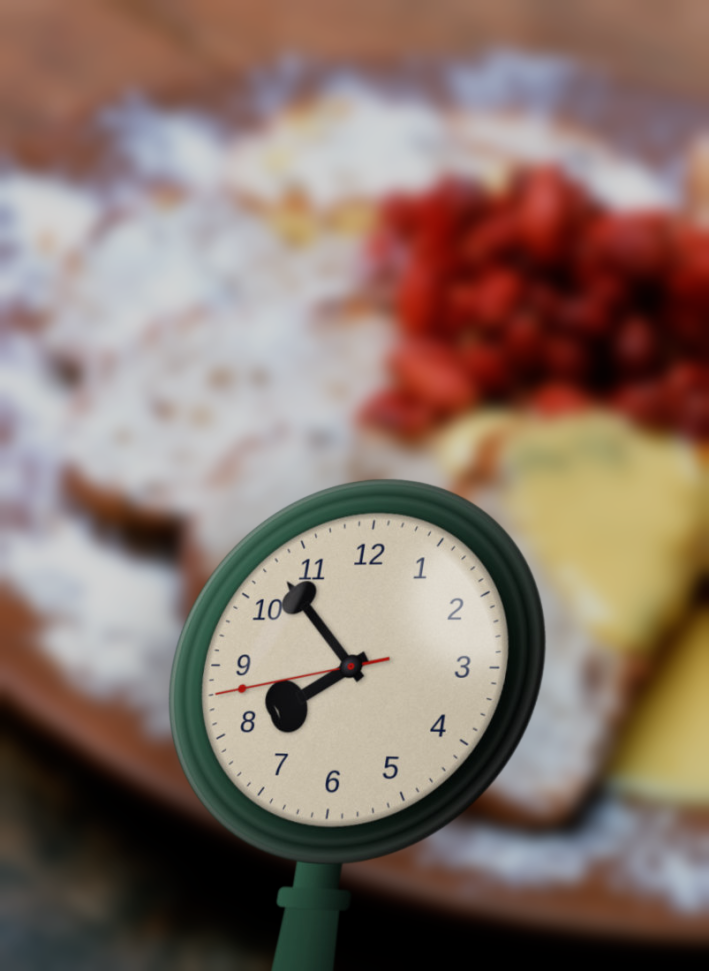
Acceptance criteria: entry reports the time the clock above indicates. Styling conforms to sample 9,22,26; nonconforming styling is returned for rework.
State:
7,52,43
